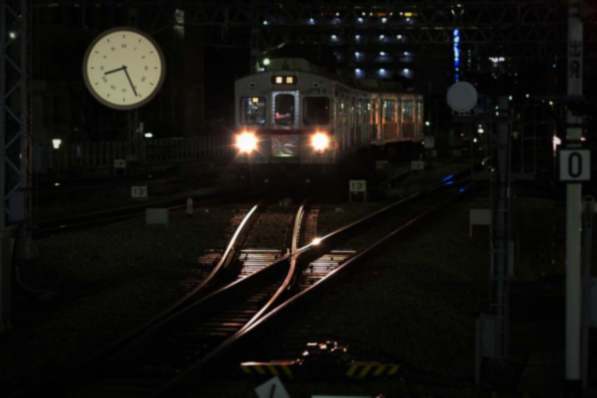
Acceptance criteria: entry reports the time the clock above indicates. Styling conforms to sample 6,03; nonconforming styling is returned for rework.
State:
8,26
